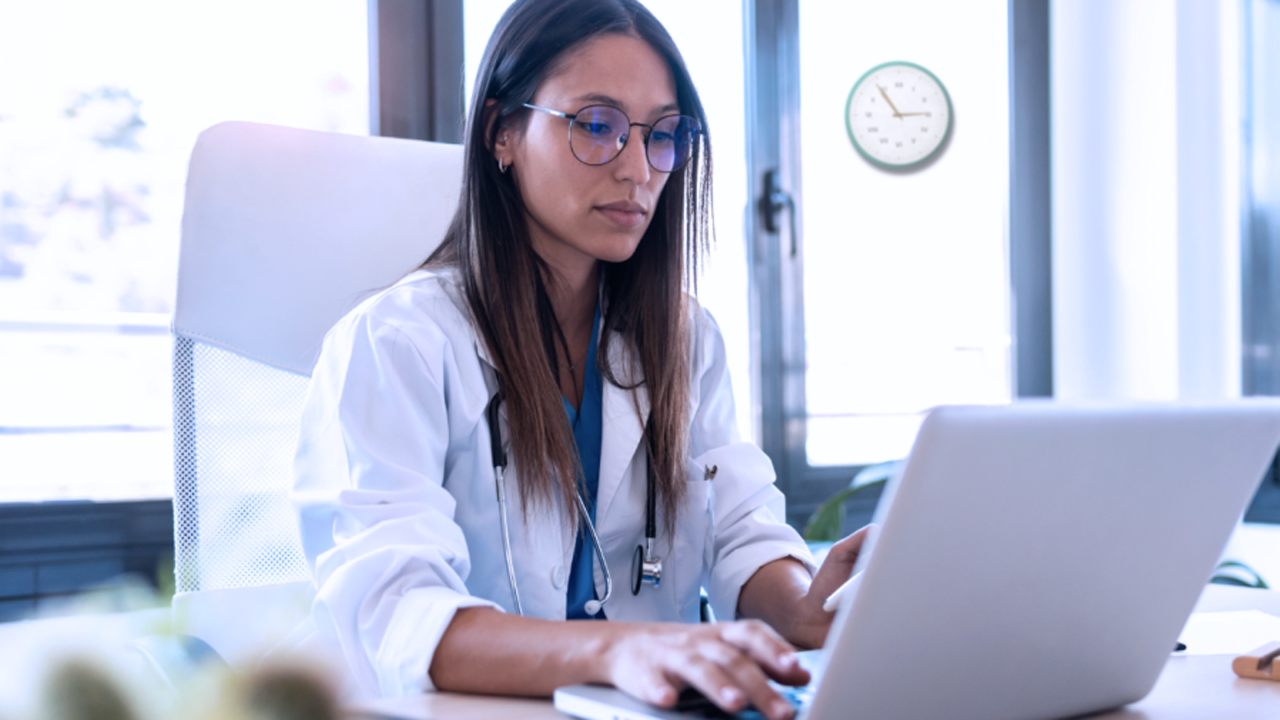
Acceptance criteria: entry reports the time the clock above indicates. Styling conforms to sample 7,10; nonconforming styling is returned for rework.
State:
2,54
